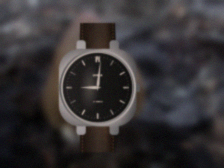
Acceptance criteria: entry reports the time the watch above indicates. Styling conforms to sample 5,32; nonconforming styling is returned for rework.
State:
9,01
